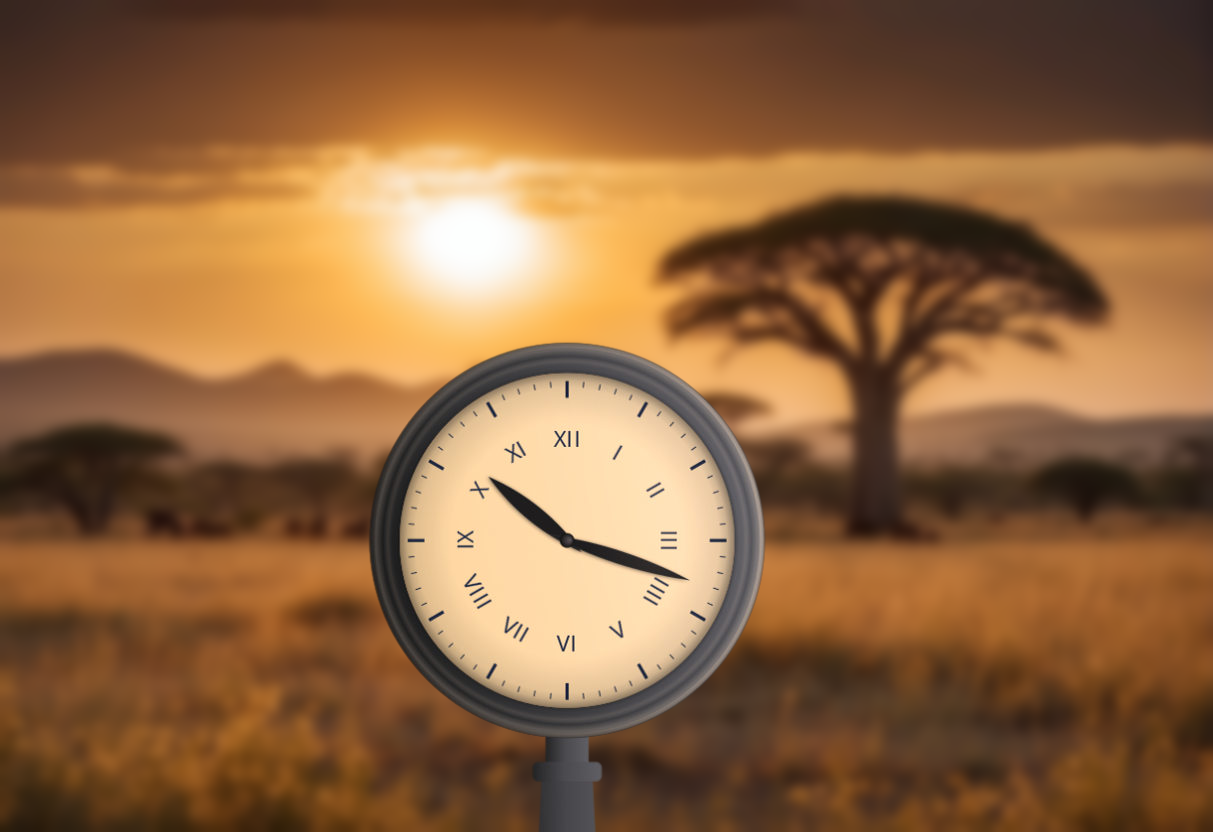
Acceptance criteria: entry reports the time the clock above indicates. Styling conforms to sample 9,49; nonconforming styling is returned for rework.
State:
10,18
